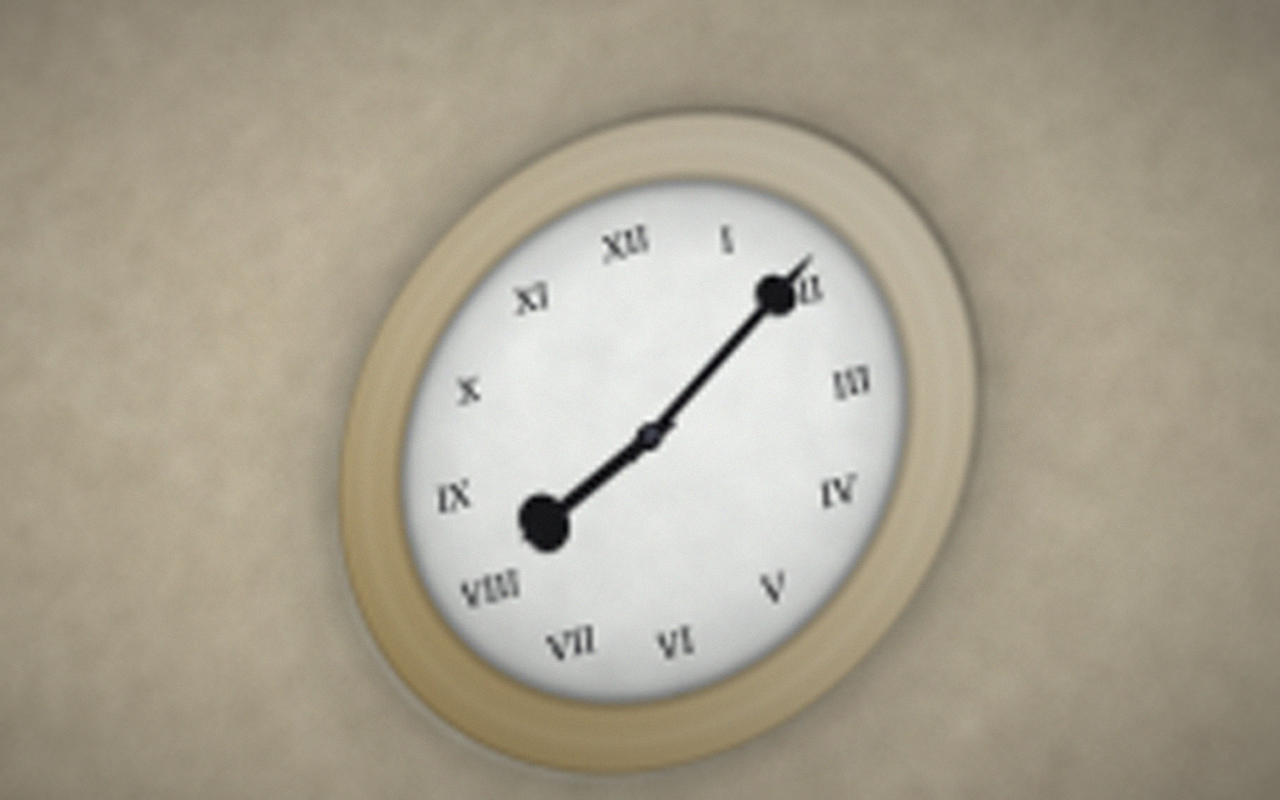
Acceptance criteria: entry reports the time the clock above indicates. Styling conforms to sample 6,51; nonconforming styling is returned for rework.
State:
8,09
